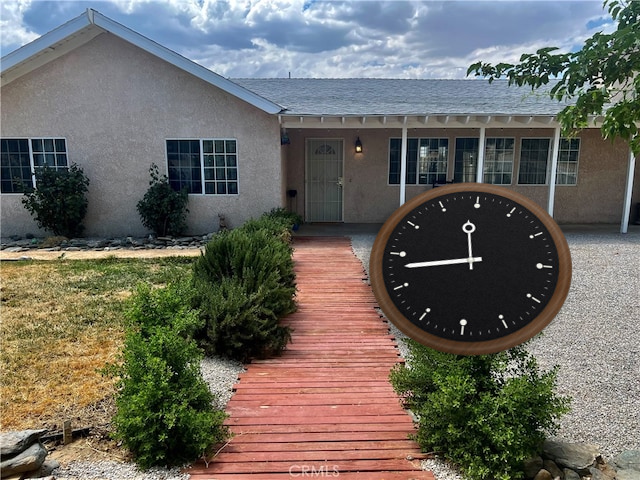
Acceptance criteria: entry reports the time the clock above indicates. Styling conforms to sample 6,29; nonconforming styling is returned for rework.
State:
11,43
